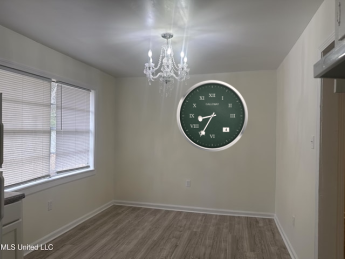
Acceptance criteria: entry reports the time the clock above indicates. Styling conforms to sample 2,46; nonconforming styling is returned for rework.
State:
8,35
